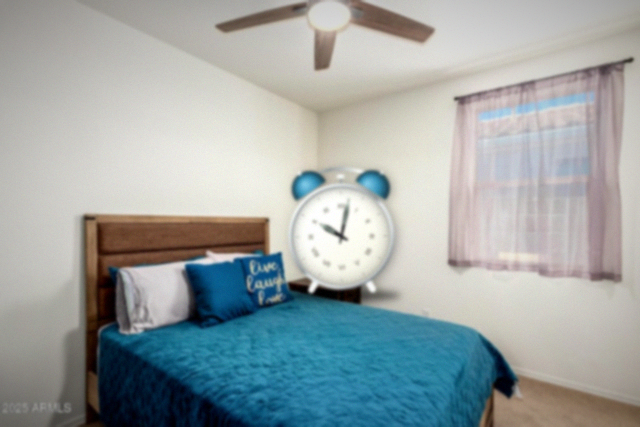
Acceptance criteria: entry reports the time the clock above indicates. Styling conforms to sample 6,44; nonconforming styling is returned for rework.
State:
10,02
